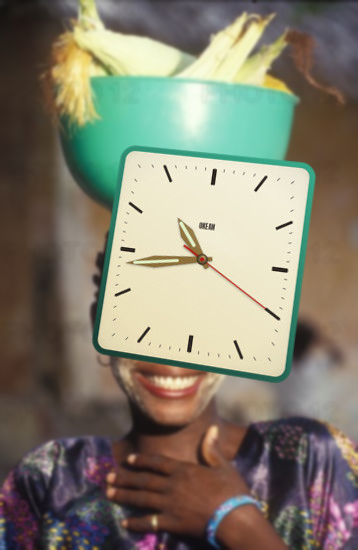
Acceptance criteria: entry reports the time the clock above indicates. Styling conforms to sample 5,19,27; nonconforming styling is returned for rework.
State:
10,43,20
